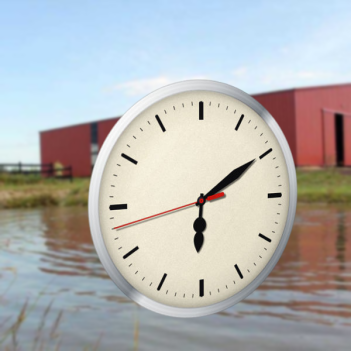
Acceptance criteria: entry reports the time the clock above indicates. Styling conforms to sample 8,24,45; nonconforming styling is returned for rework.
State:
6,09,43
